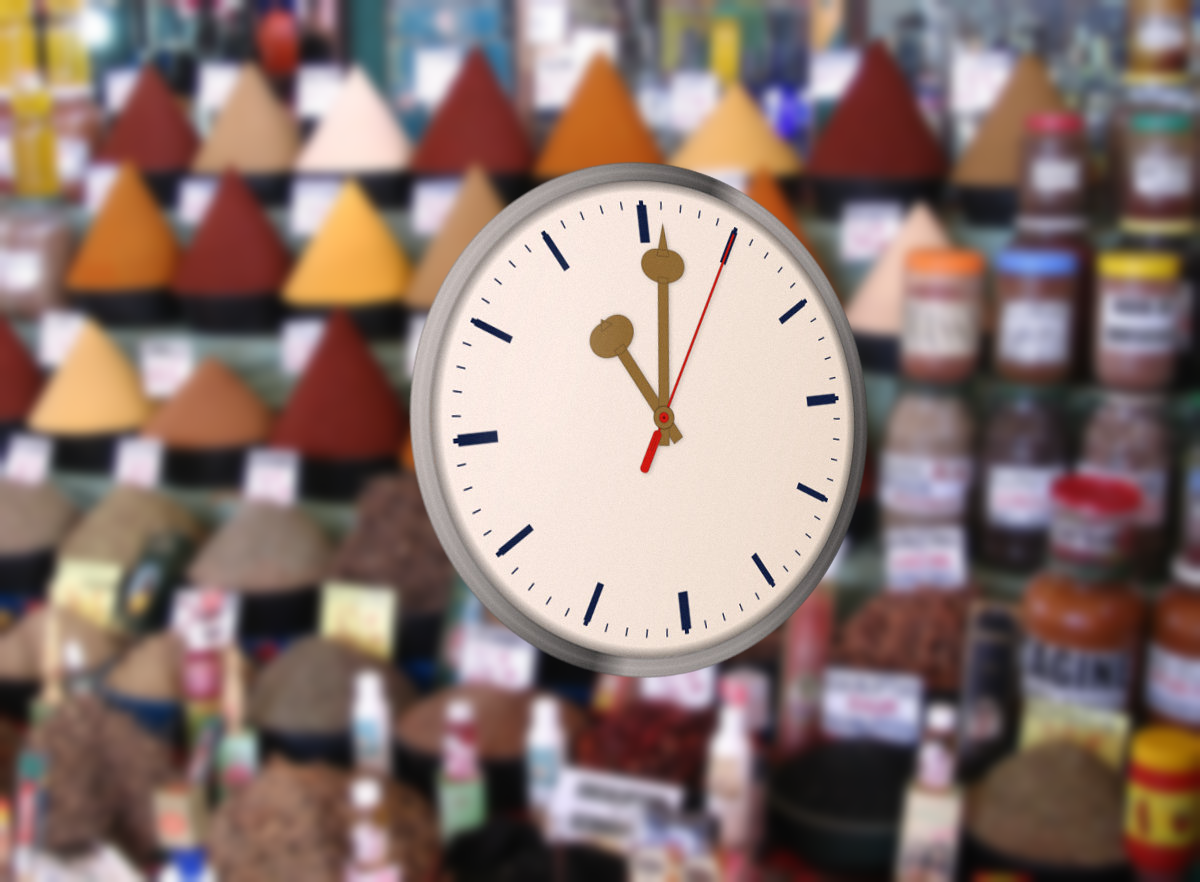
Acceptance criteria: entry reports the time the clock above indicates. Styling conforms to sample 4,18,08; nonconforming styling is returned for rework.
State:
11,01,05
